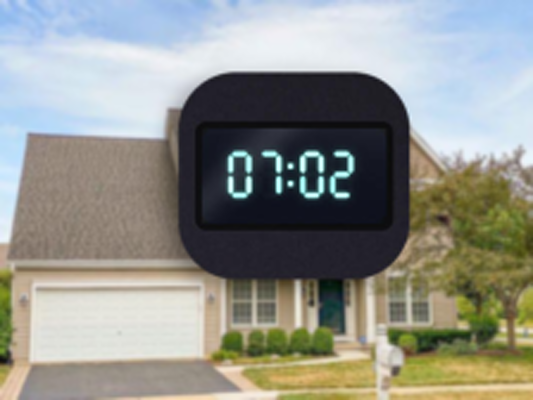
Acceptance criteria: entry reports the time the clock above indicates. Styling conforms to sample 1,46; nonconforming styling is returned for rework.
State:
7,02
